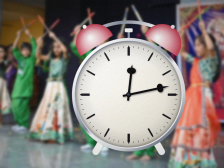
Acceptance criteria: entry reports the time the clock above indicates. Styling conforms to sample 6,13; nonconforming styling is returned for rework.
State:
12,13
